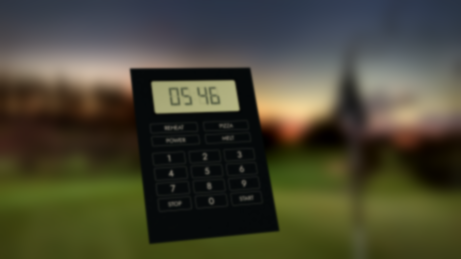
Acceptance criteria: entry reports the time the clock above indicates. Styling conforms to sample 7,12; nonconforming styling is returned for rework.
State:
5,46
